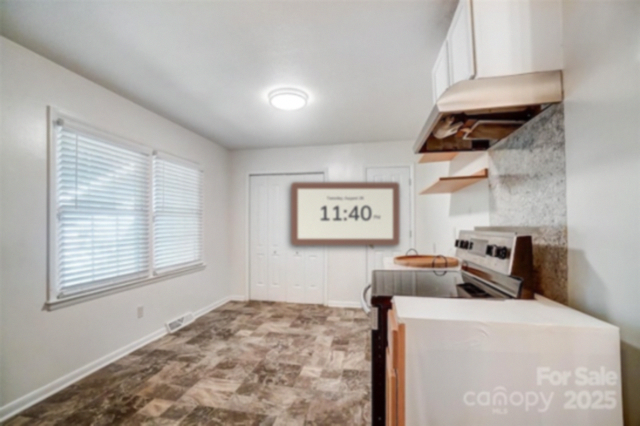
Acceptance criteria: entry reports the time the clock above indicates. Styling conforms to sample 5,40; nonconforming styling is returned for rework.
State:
11,40
